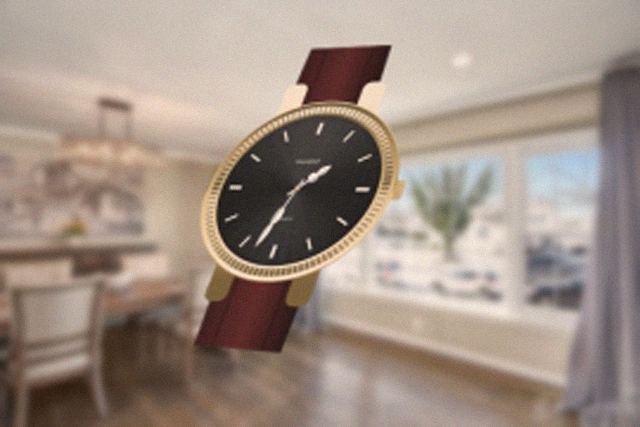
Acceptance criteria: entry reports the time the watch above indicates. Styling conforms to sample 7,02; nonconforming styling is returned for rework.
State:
1,33
